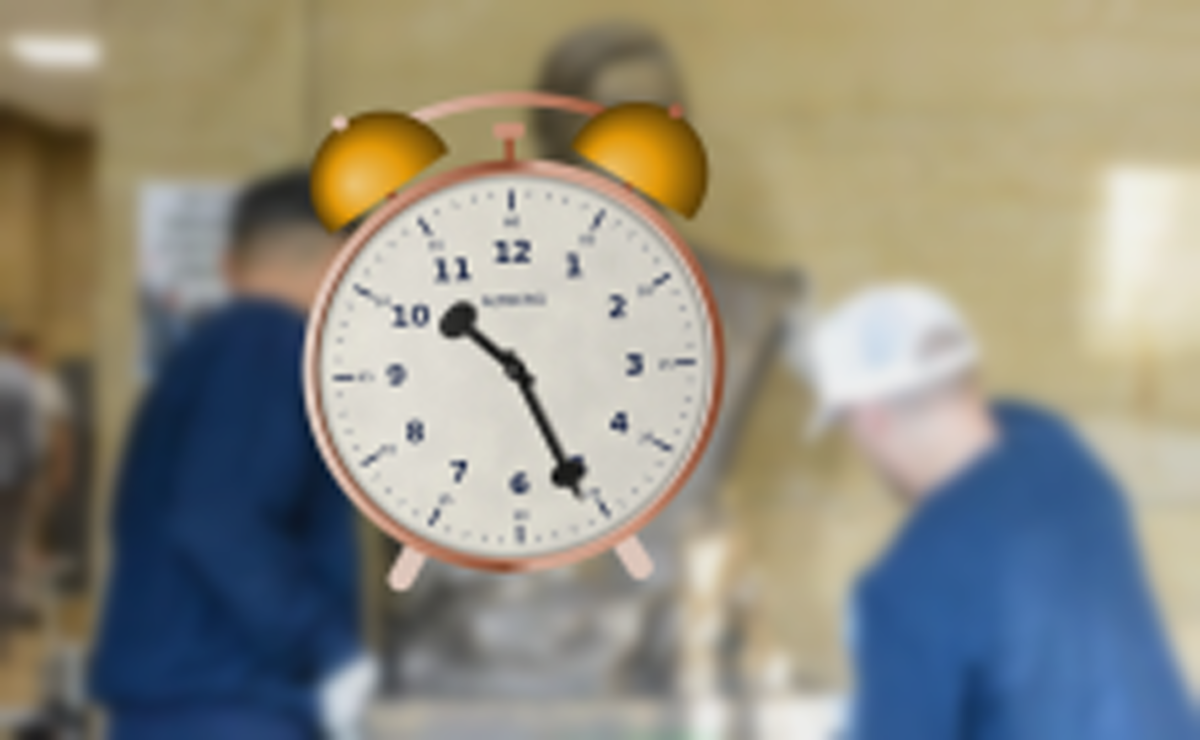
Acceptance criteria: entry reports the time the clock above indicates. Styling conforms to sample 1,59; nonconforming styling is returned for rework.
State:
10,26
